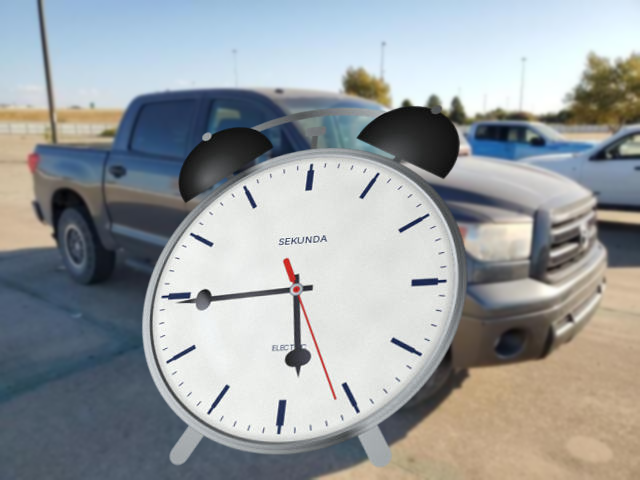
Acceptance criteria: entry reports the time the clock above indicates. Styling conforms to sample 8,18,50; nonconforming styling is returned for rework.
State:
5,44,26
